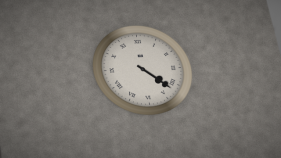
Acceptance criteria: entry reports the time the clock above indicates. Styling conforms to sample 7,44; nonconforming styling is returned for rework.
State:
4,22
